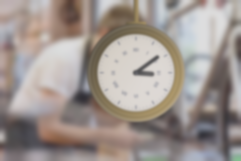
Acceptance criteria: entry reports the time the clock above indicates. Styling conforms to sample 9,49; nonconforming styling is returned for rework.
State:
3,09
